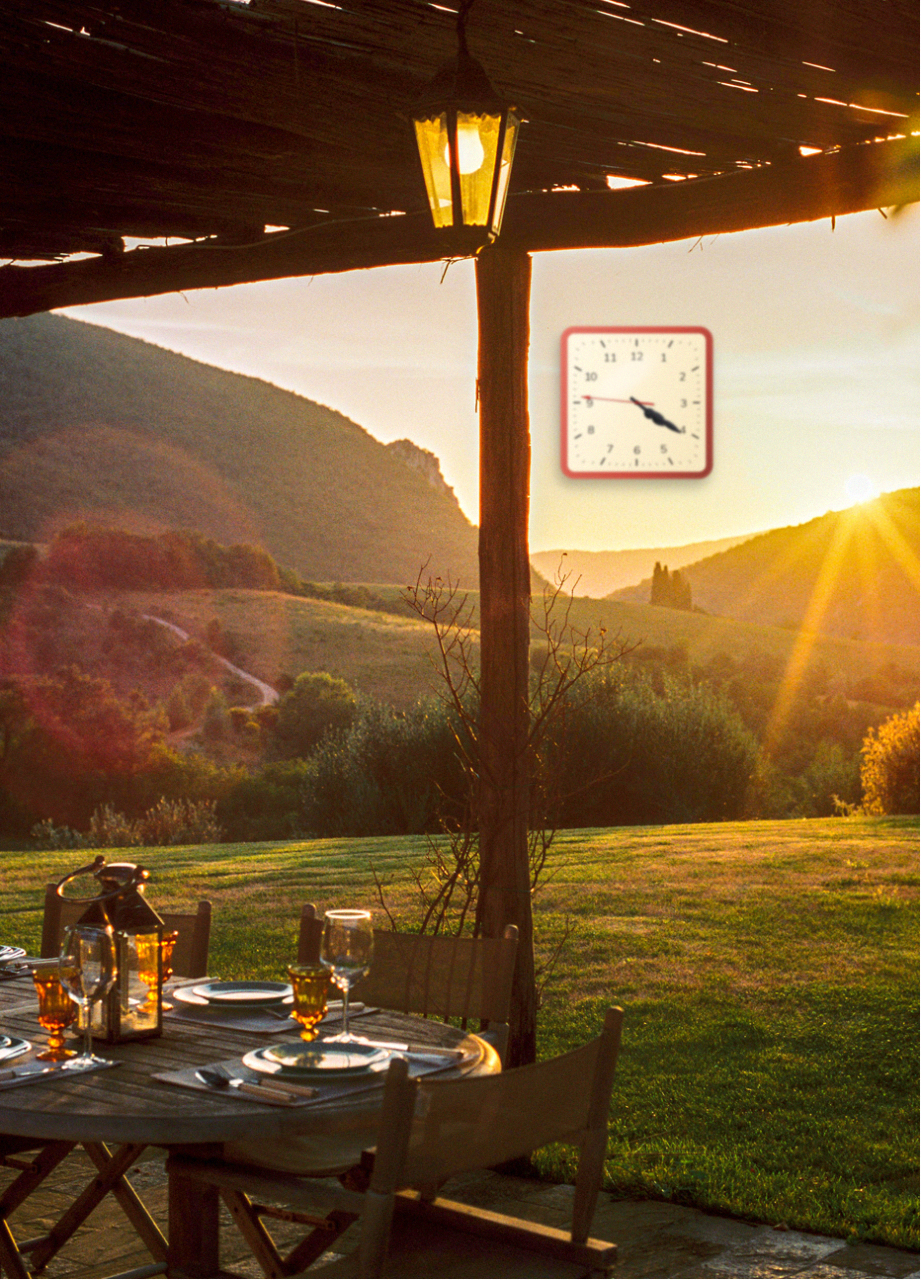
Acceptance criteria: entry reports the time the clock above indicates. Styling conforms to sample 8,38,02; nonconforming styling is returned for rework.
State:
4,20,46
